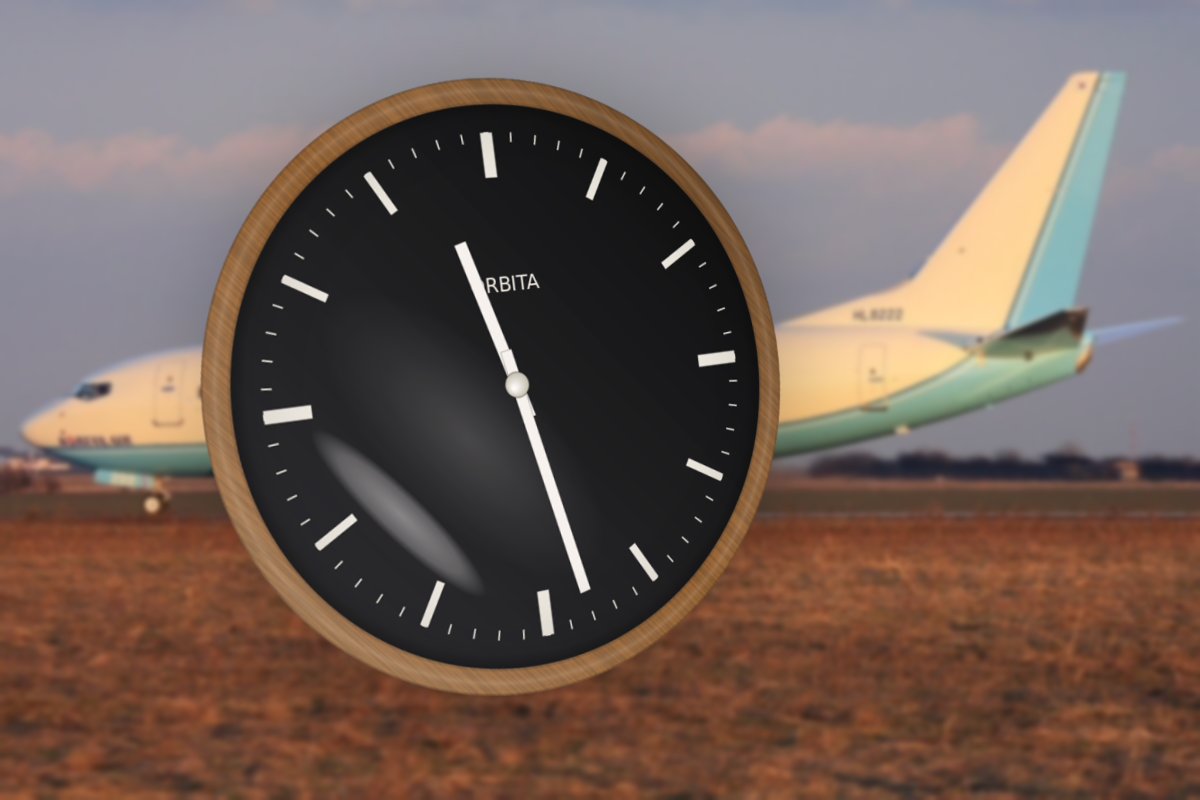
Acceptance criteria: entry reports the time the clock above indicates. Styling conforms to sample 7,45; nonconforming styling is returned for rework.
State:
11,28
